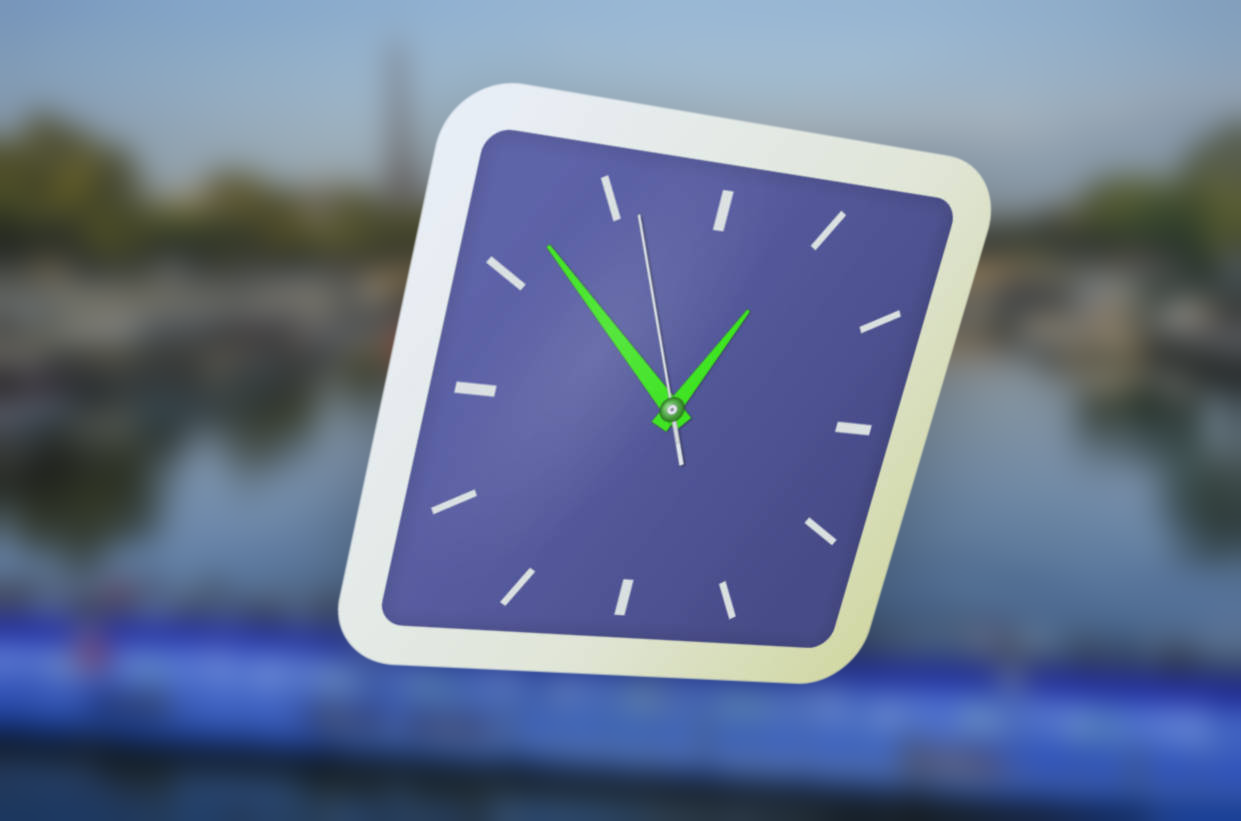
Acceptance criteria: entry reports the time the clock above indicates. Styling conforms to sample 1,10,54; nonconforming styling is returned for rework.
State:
12,51,56
